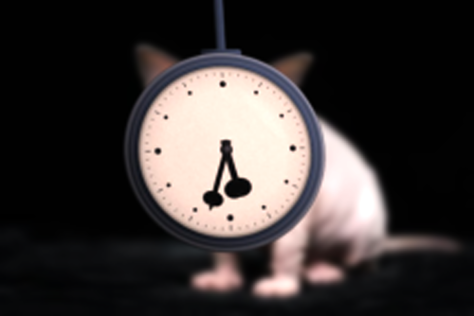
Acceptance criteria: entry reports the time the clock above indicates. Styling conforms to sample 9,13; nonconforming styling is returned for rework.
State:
5,33
